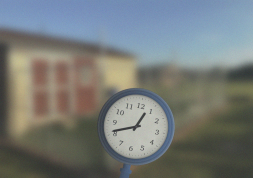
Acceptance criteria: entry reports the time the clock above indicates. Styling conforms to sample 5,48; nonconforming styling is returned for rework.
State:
12,41
